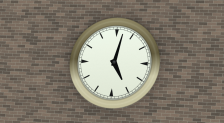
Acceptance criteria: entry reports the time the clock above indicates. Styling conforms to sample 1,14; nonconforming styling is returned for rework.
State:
5,02
